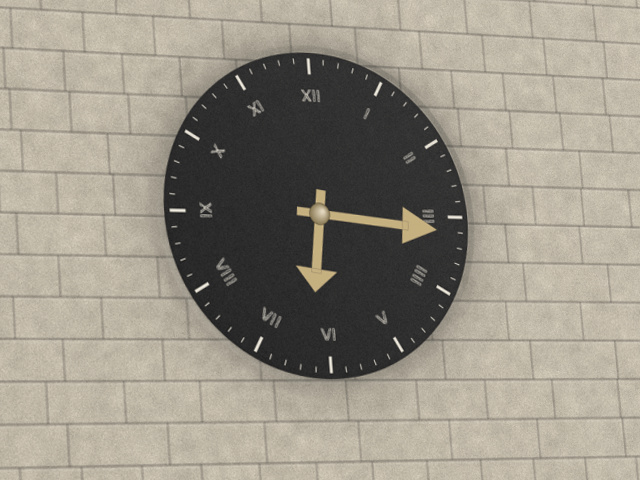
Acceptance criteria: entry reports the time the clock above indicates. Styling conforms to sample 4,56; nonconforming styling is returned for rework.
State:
6,16
